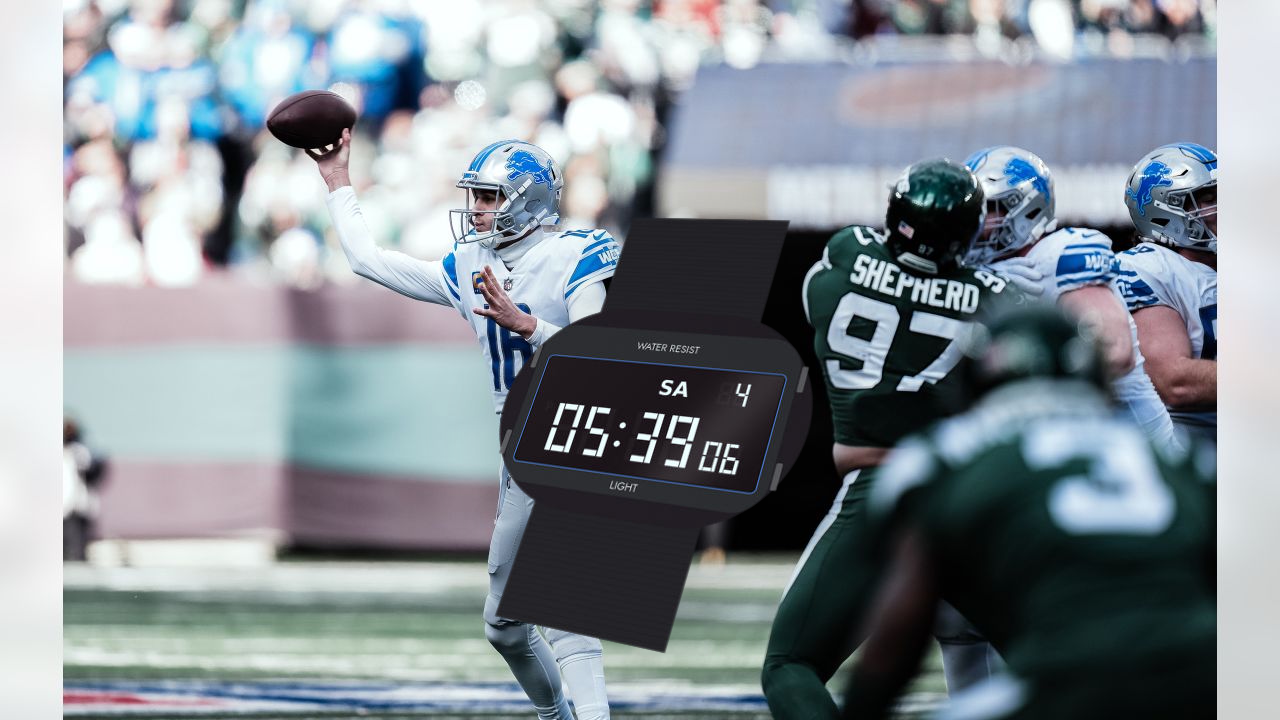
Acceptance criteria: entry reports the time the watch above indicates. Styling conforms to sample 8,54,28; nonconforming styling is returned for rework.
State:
5,39,06
